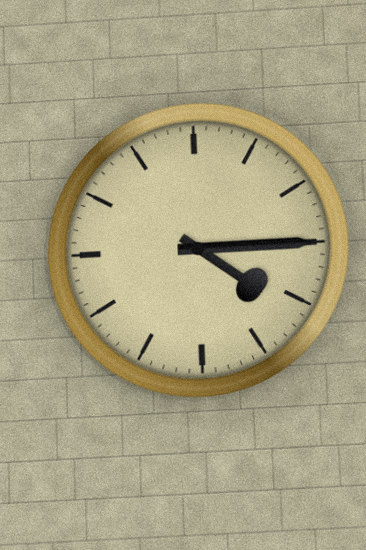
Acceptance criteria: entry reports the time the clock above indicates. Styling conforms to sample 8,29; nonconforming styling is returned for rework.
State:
4,15
